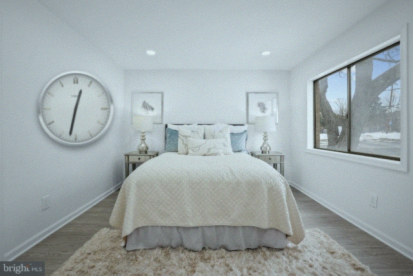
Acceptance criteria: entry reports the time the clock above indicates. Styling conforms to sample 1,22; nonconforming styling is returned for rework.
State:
12,32
